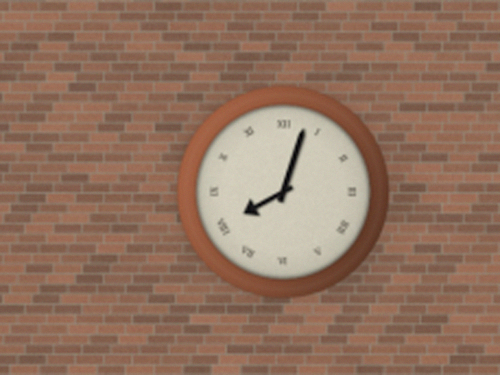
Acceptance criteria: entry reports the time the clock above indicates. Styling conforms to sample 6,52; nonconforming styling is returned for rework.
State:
8,03
